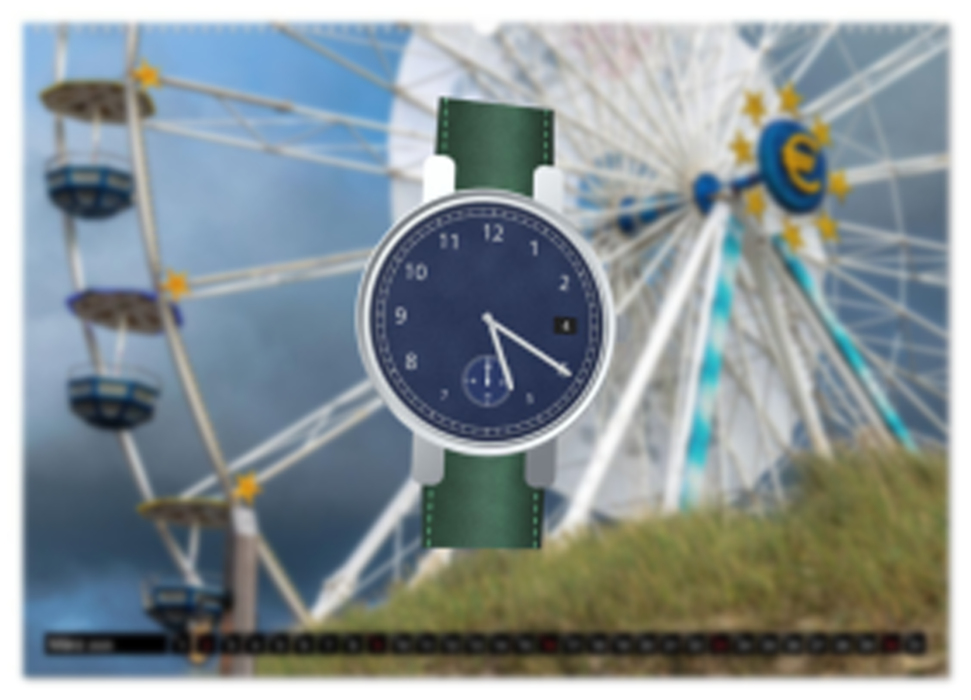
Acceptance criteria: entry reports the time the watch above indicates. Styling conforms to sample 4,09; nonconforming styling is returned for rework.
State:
5,20
